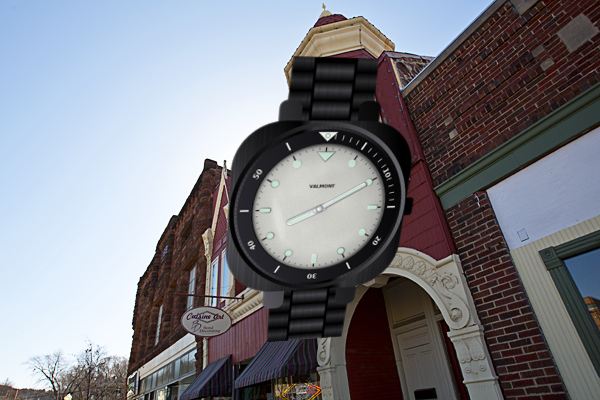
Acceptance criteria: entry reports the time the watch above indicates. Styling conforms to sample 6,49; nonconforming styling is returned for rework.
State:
8,10
